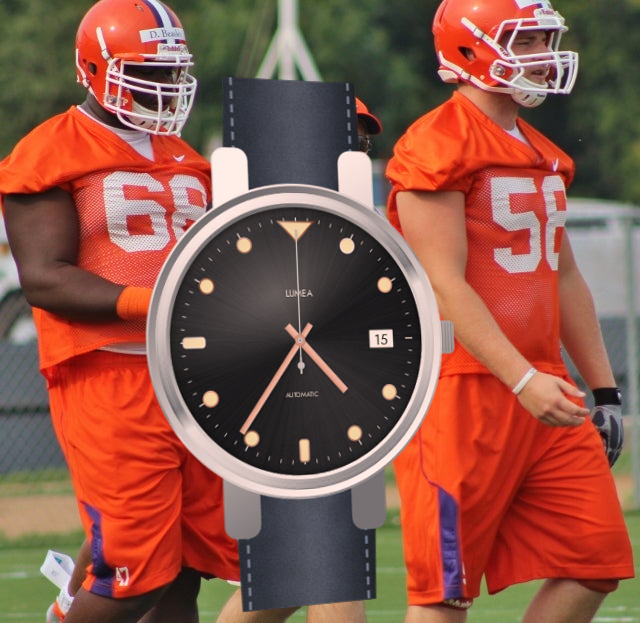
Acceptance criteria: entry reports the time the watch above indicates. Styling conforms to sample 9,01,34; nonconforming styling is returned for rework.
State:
4,36,00
